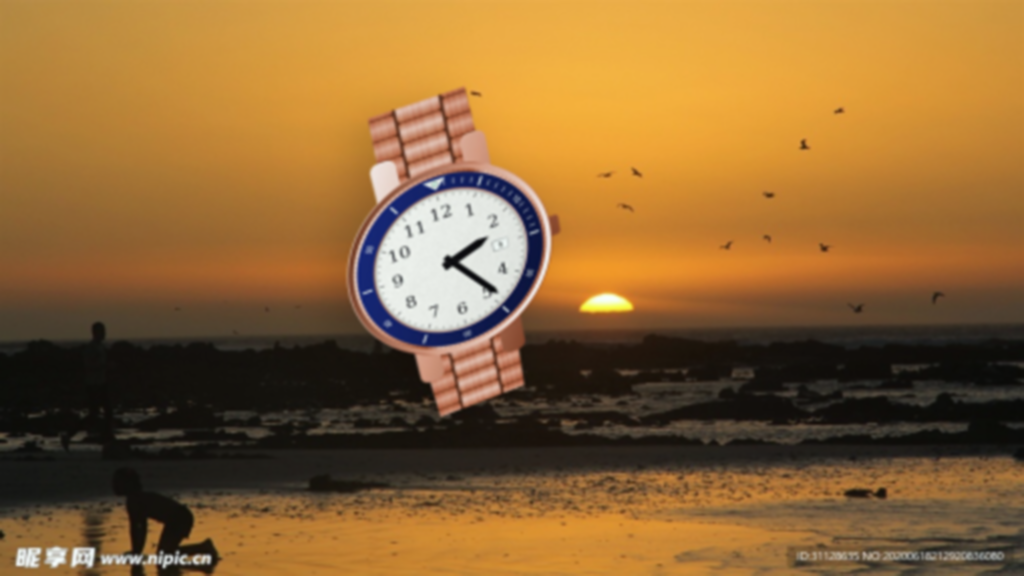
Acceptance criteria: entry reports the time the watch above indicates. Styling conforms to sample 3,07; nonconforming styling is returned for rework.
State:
2,24
